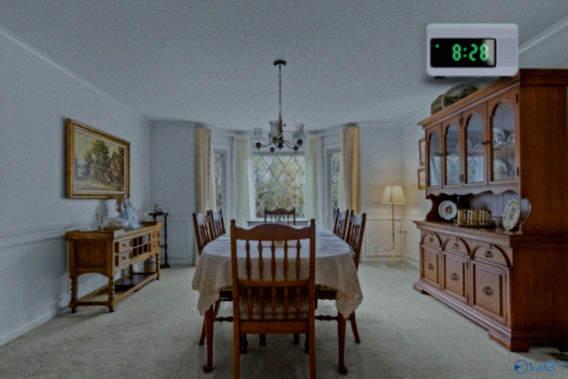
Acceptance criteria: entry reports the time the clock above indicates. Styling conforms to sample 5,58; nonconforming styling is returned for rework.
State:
8,28
